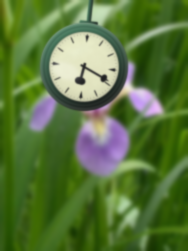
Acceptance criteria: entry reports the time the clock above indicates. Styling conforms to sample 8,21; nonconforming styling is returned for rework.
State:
6,19
